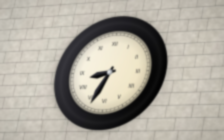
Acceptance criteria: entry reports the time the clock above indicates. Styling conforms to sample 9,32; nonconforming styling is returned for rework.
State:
8,34
